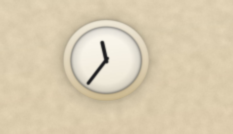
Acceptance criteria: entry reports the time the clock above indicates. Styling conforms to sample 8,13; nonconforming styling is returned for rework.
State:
11,36
